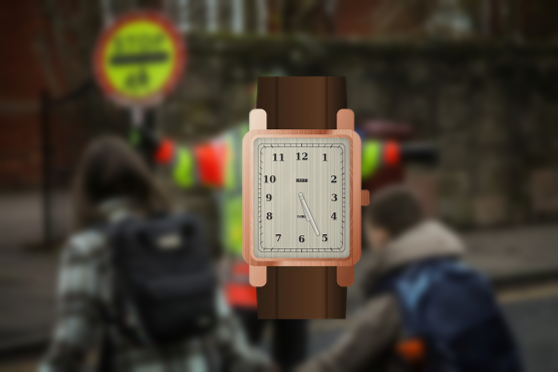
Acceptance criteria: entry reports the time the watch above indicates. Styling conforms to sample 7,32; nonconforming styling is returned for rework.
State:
5,26
